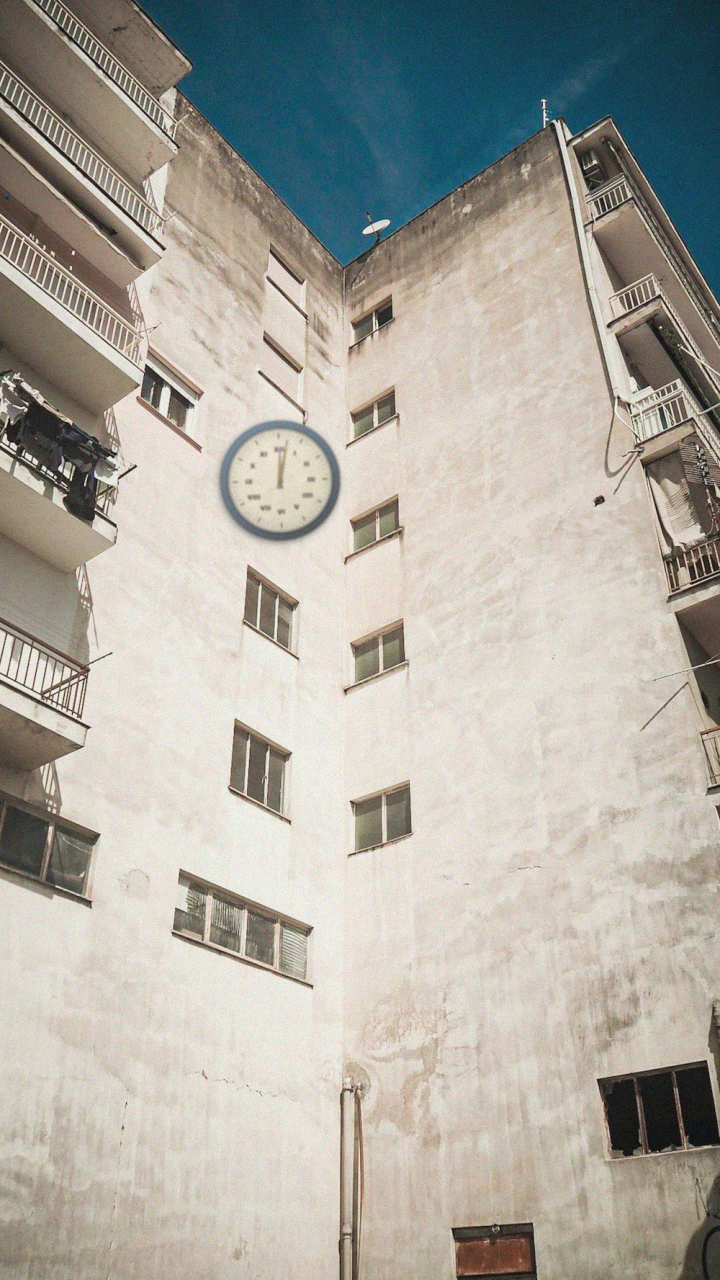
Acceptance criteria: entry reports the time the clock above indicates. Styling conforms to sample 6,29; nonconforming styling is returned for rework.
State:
12,02
